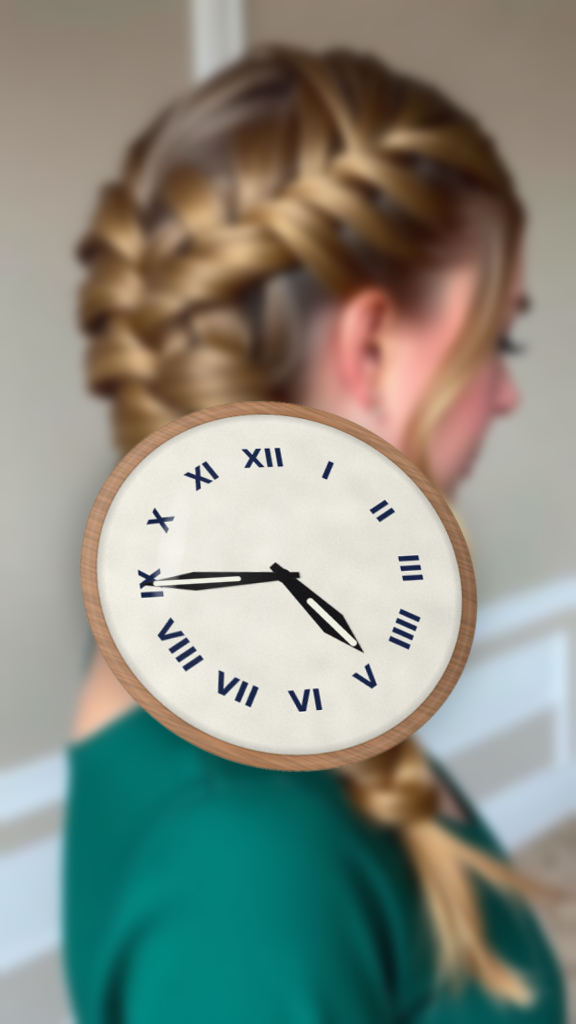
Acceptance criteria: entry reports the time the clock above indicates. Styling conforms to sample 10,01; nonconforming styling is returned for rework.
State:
4,45
